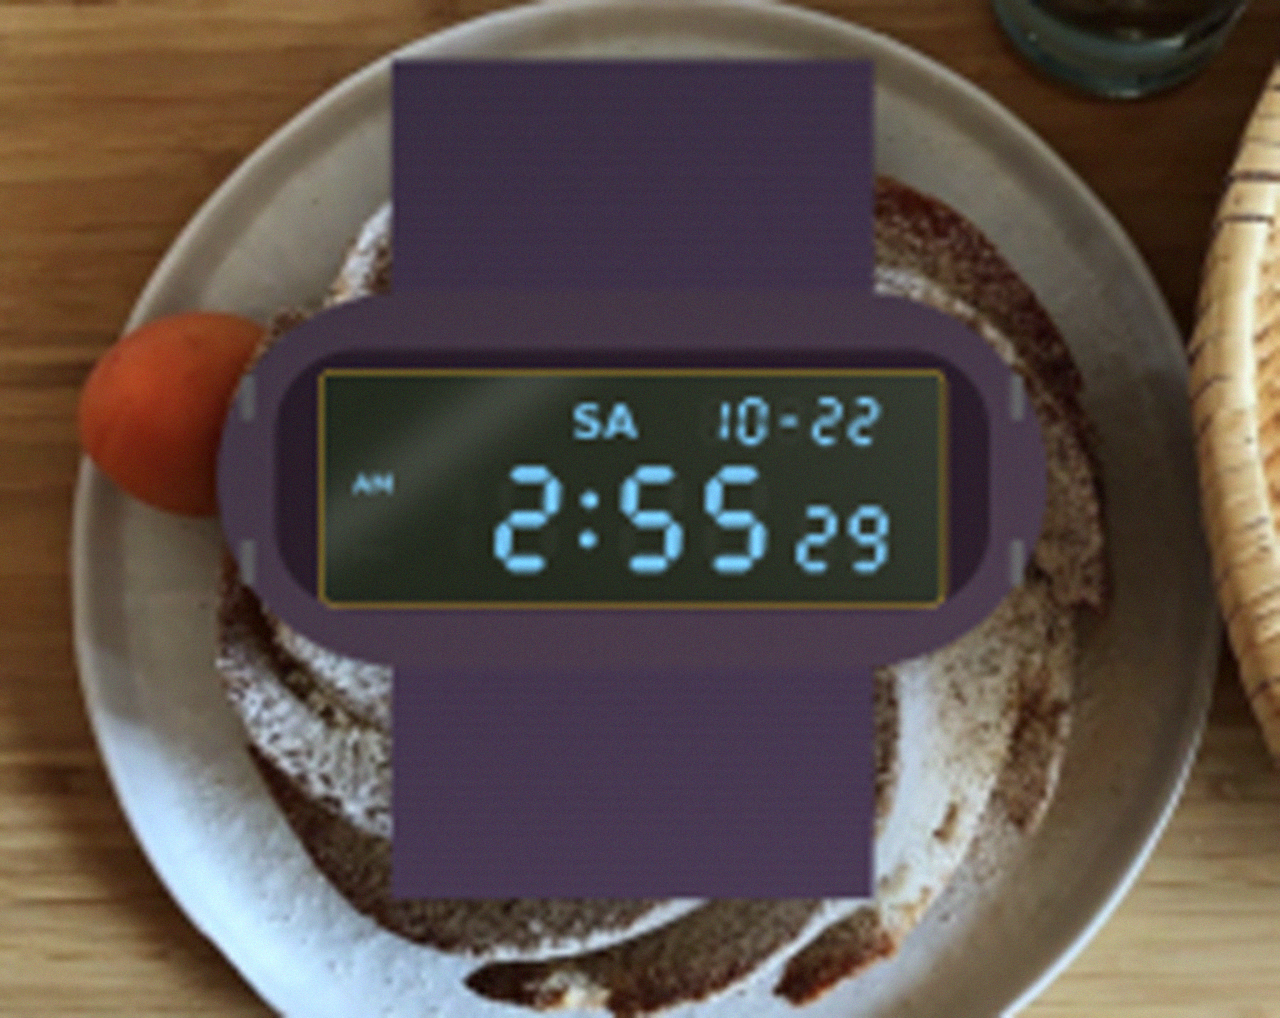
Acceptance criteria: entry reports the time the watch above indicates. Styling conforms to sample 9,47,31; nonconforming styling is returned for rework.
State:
2,55,29
